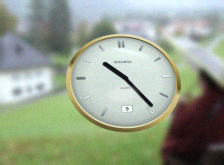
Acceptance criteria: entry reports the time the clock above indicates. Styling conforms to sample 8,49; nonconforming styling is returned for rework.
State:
10,24
